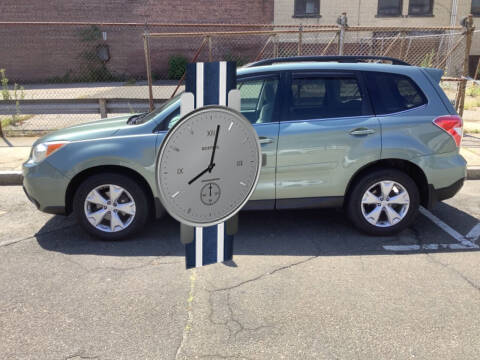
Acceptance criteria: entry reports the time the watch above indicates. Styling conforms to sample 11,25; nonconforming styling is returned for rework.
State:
8,02
